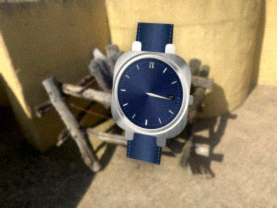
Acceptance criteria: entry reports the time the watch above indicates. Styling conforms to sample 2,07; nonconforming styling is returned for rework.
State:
3,16
